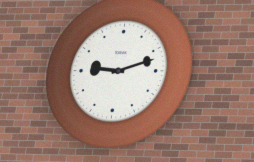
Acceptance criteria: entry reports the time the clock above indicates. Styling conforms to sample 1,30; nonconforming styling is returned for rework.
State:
9,12
